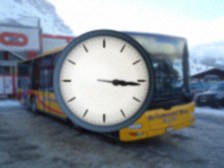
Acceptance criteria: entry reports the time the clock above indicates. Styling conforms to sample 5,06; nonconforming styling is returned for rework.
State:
3,16
